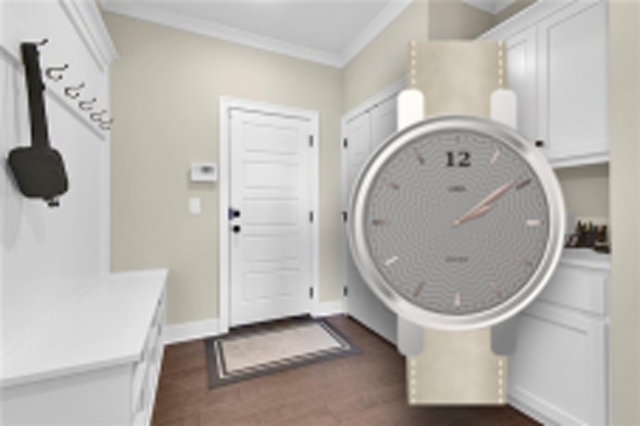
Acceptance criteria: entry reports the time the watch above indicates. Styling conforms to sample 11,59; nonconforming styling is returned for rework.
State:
2,09
